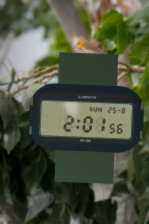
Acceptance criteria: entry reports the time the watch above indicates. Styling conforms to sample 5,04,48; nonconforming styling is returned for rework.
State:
2,01,56
